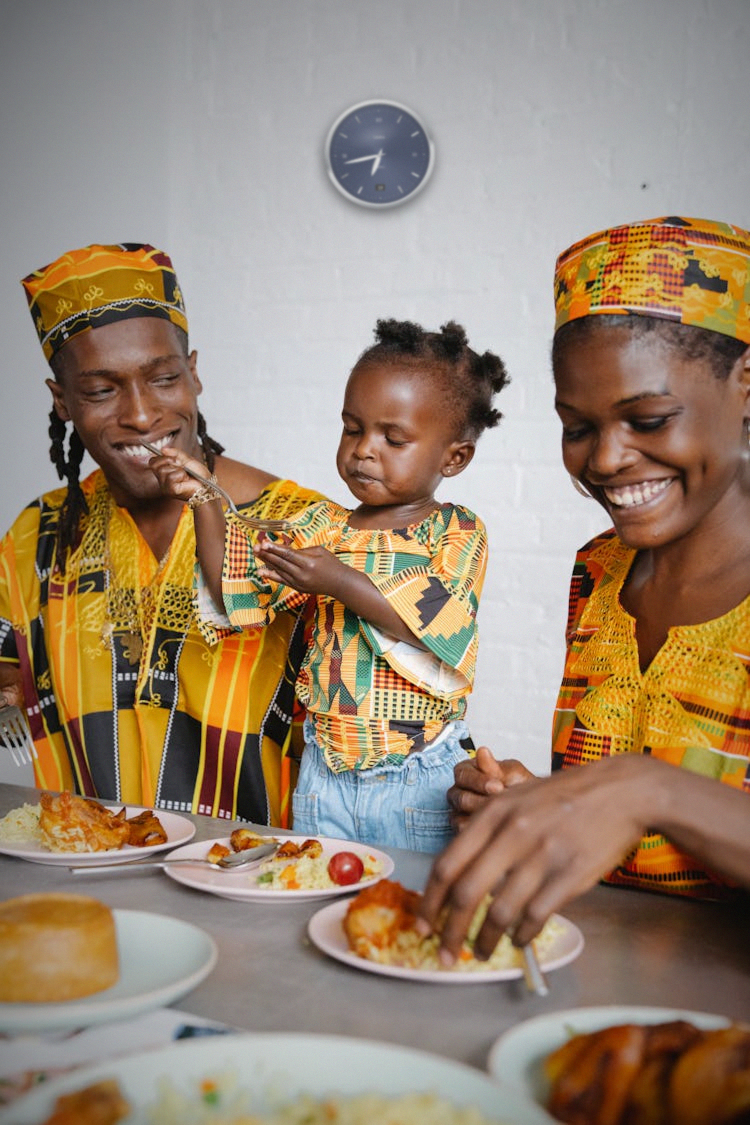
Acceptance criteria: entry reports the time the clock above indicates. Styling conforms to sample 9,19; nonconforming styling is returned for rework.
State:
6,43
